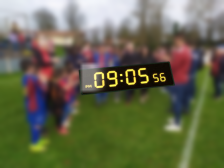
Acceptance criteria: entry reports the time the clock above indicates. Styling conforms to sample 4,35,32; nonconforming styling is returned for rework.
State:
9,05,56
